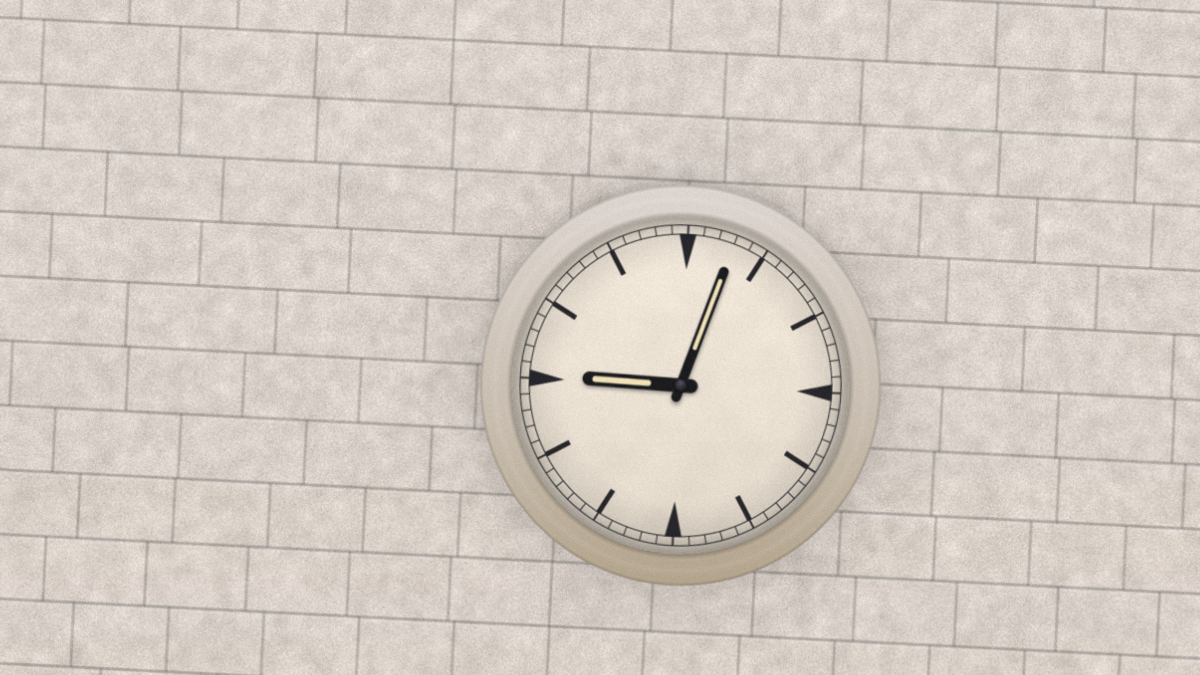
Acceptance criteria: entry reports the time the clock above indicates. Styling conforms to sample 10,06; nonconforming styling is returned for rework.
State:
9,03
